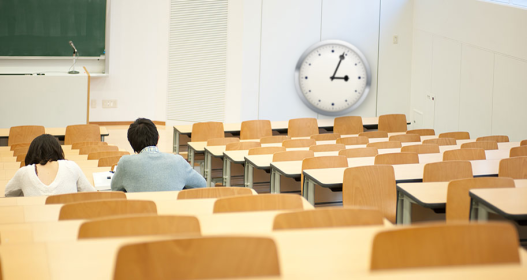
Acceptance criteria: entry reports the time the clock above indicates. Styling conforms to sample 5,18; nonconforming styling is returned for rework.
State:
3,04
